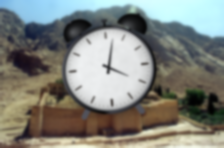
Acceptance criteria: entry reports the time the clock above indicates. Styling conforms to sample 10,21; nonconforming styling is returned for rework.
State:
4,02
